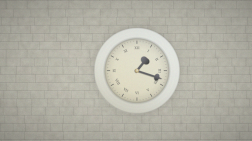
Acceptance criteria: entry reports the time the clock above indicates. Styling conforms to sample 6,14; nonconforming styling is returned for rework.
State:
1,18
